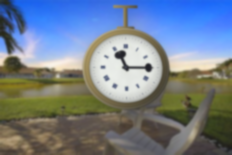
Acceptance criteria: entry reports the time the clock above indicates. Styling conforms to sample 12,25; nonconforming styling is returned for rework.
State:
11,15
